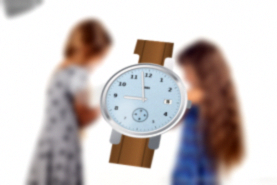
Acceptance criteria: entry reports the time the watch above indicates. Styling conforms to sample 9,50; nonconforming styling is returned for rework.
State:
8,58
